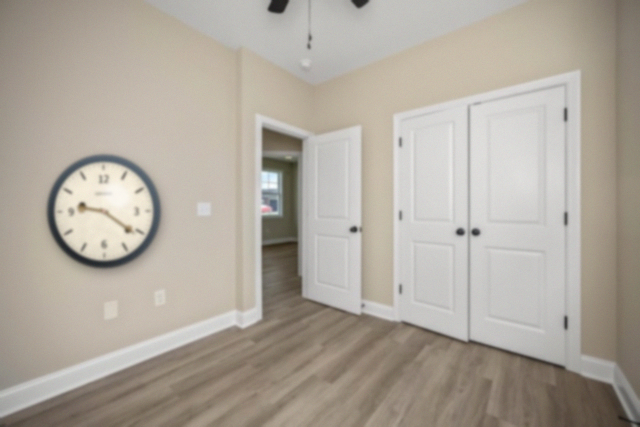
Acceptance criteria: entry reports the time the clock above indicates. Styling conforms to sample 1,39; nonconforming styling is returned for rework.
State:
9,21
